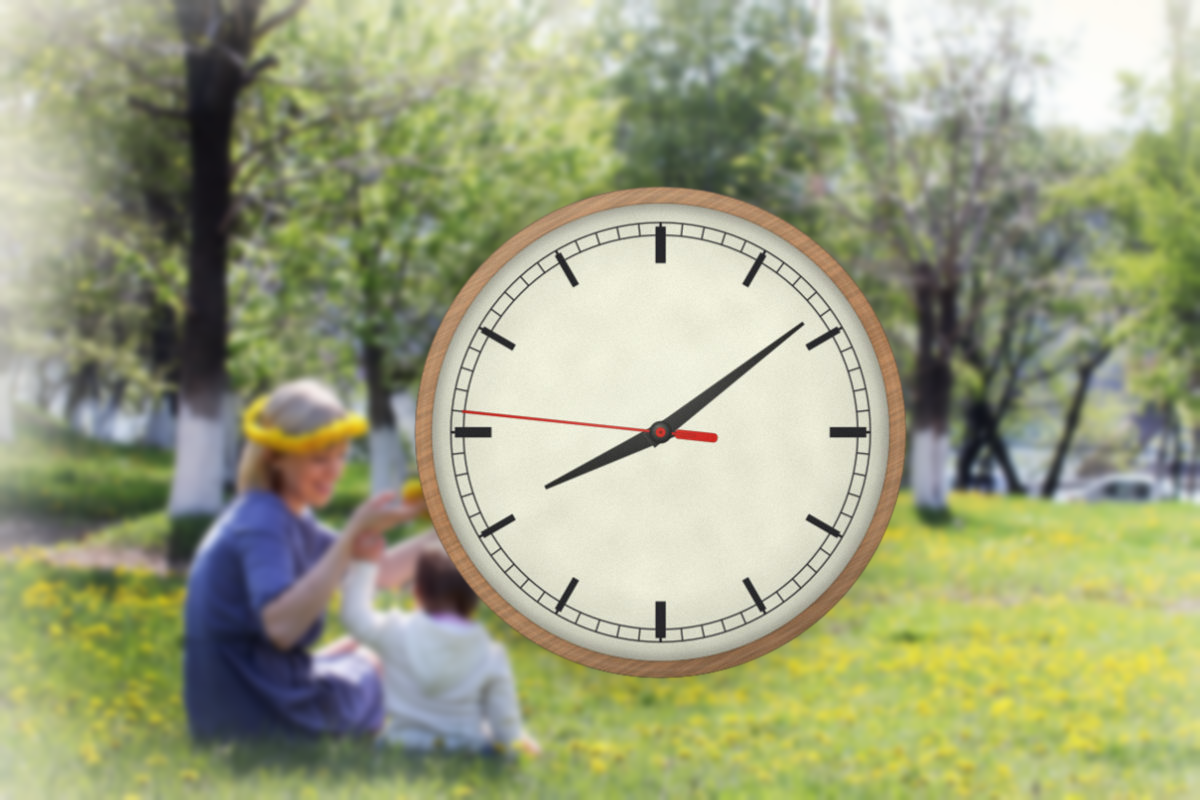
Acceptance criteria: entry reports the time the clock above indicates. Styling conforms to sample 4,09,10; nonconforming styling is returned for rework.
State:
8,08,46
